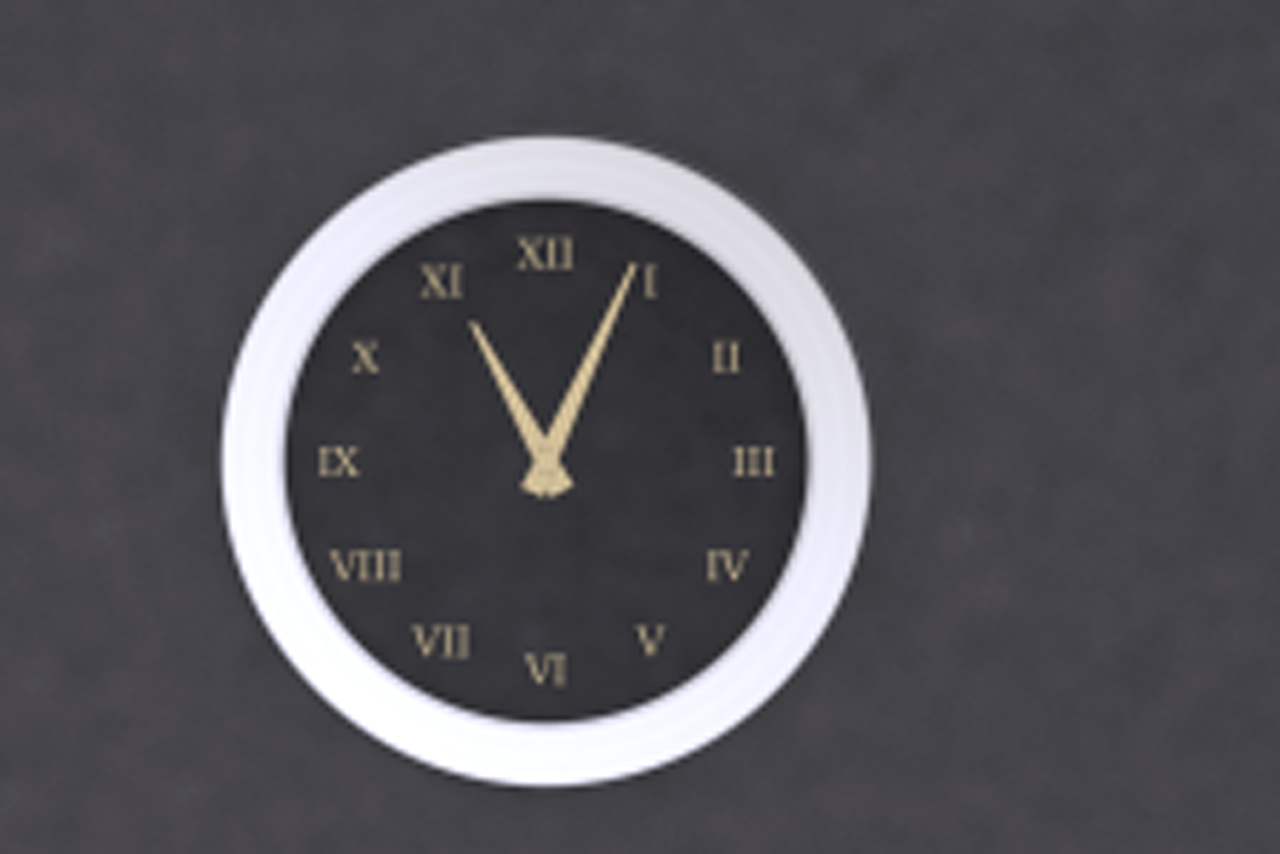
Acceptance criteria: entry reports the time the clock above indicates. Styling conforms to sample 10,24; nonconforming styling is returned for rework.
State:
11,04
